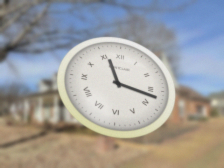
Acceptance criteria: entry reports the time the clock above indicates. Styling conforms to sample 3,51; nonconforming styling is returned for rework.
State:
11,17
